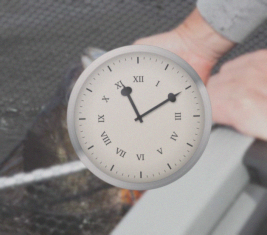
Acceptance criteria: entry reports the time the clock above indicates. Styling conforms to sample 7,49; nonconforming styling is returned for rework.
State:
11,10
